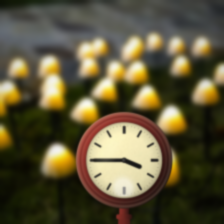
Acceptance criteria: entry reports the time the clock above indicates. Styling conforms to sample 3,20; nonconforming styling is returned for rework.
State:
3,45
